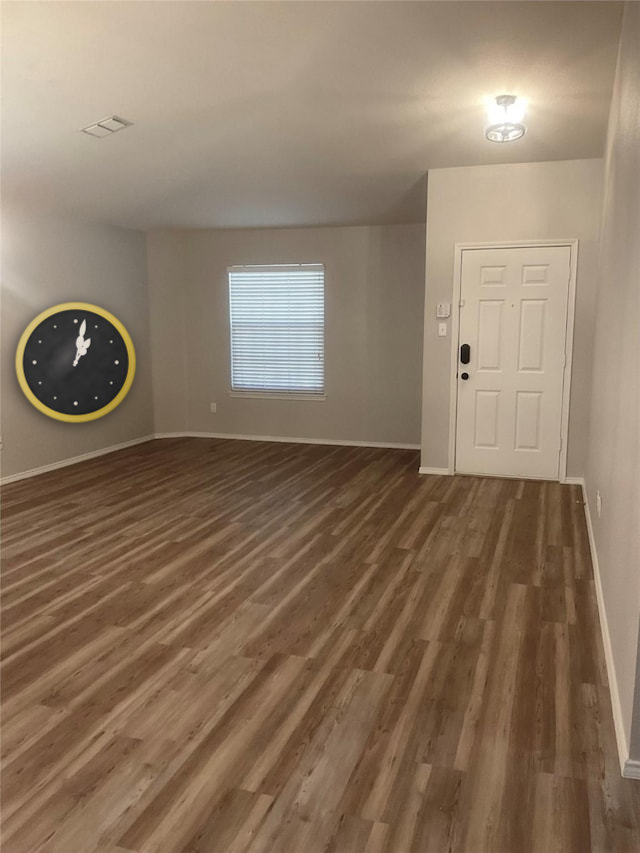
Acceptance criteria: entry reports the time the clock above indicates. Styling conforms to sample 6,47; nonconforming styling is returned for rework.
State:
1,02
